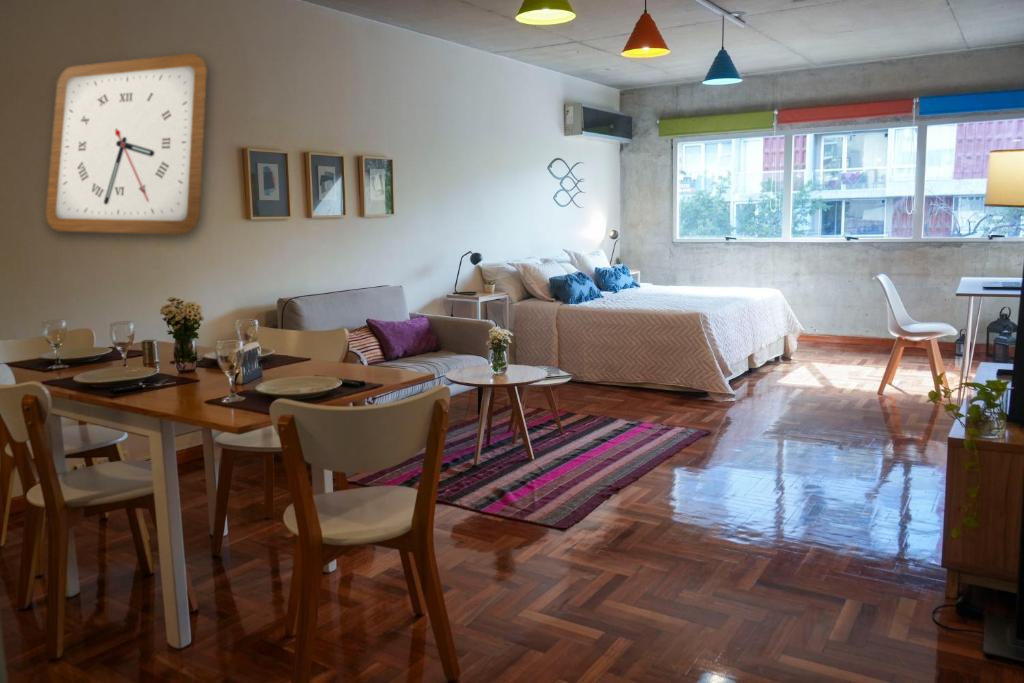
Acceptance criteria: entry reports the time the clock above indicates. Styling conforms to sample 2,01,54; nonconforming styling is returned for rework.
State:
3,32,25
